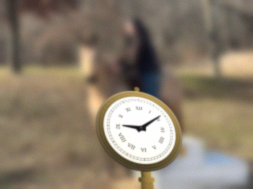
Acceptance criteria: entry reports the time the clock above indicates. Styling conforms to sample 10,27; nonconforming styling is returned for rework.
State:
9,09
